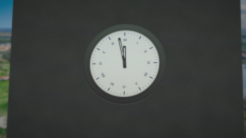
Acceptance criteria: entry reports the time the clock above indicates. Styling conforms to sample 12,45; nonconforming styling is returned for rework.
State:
11,58
